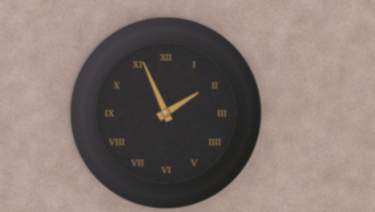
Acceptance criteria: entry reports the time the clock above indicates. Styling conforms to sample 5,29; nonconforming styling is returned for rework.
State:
1,56
